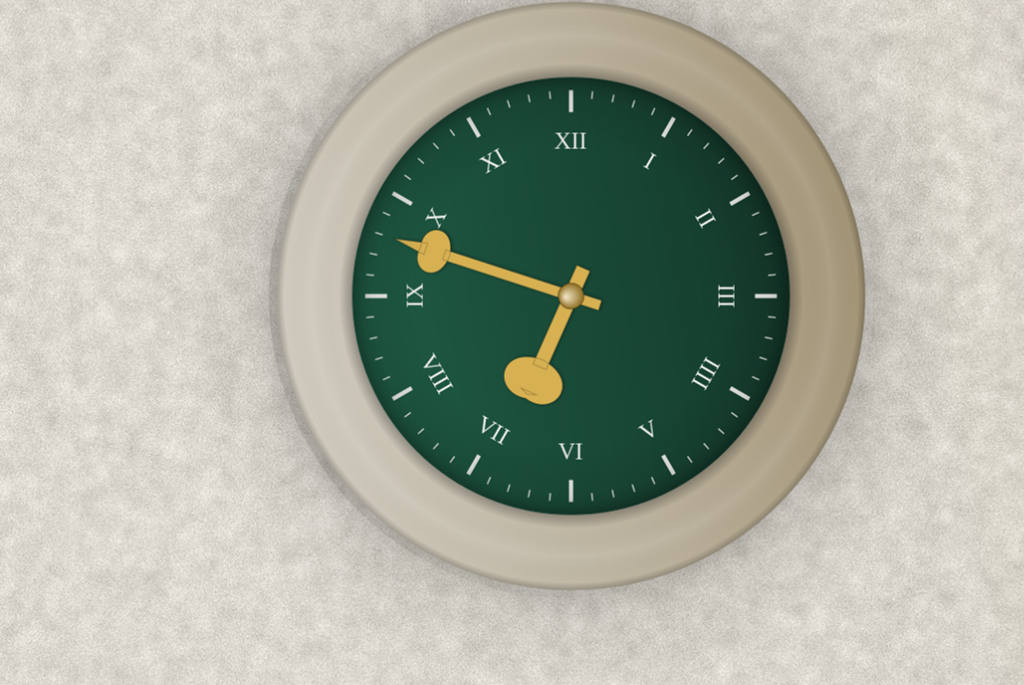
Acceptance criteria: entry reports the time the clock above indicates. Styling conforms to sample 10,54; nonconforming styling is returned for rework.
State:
6,48
